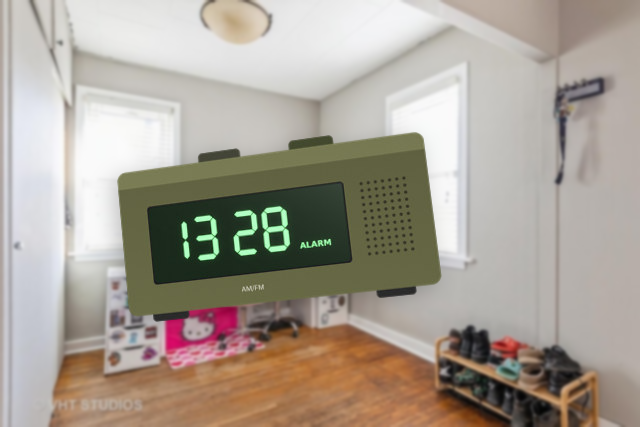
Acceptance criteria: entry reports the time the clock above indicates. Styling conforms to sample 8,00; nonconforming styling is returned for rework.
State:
13,28
